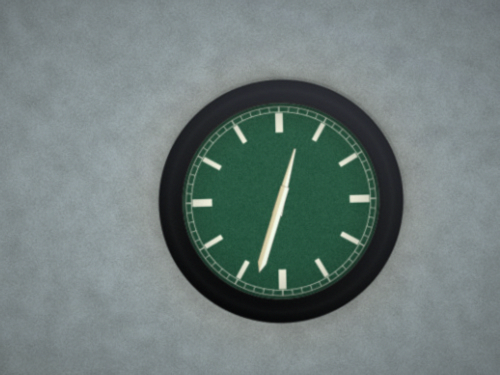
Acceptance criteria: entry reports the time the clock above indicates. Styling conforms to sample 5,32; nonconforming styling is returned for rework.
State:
12,33
